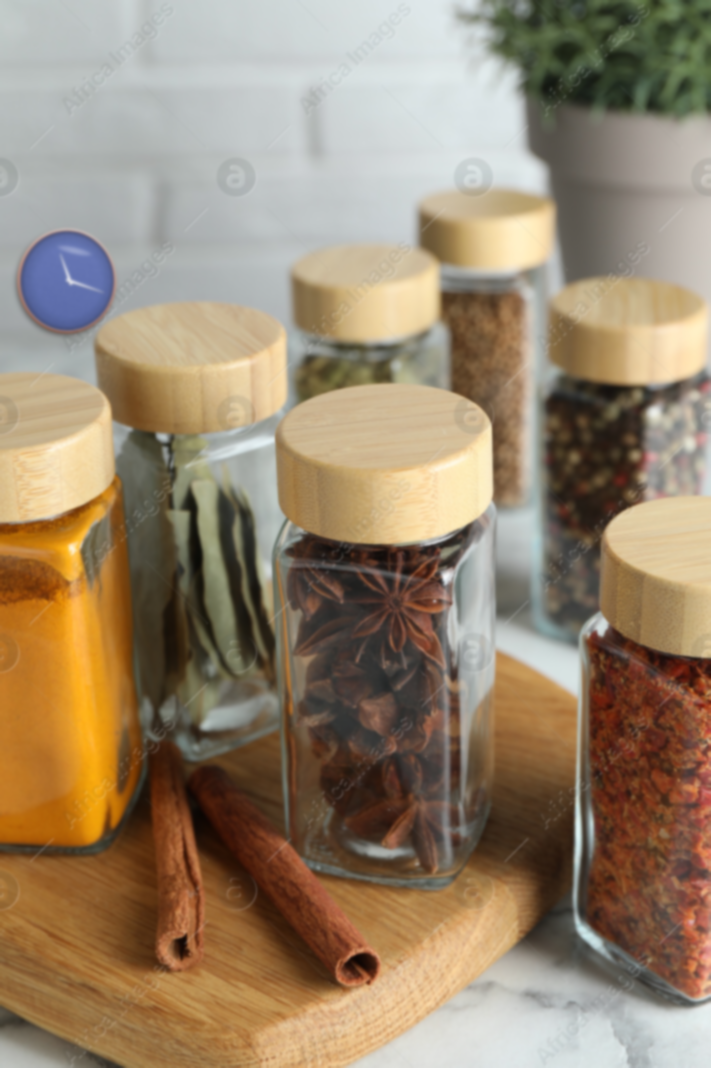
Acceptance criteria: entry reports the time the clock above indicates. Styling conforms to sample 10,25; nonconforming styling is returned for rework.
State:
11,18
